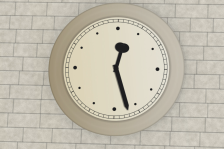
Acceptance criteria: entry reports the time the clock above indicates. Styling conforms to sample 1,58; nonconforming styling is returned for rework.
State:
12,27
